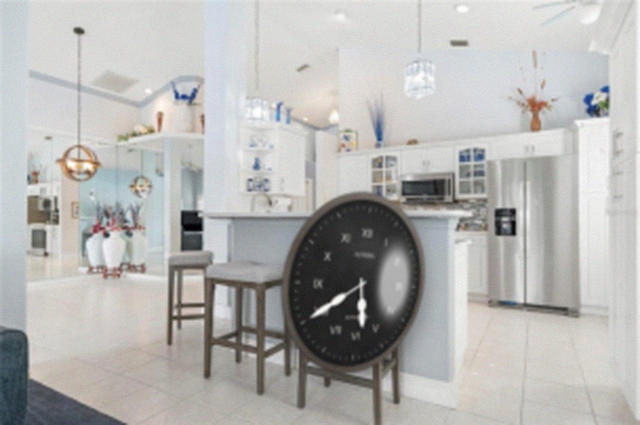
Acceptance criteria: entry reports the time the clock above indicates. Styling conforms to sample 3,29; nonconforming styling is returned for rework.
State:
5,40
